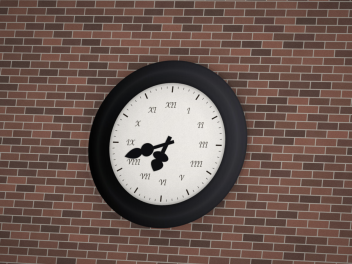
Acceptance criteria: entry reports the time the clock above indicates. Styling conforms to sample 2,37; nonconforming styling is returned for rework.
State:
6,42
